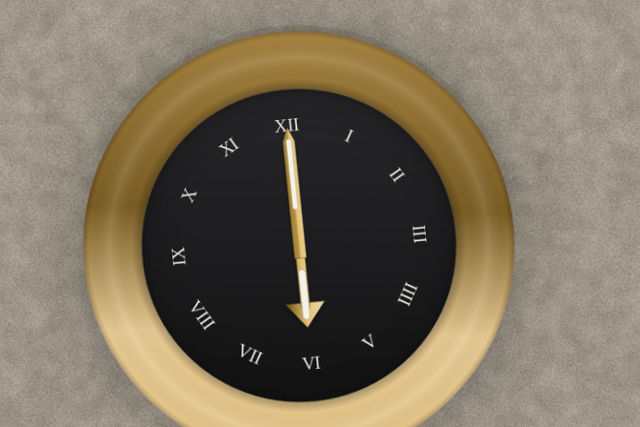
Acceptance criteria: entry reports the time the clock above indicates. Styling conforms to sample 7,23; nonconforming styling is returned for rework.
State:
6,00
